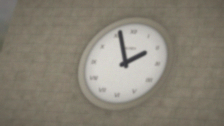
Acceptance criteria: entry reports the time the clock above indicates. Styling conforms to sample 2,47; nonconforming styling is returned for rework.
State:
1,56
